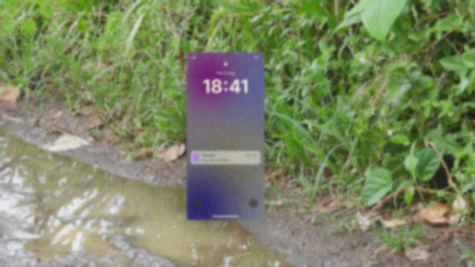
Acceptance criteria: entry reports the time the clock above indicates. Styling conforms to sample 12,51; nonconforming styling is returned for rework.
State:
18,41
